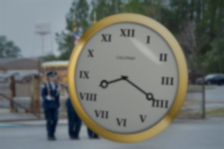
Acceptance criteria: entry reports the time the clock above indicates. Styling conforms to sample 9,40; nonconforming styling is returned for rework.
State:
8,20
